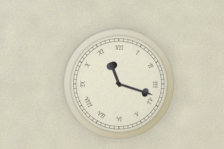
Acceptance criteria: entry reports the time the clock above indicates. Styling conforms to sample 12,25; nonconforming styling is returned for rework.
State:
11,18
